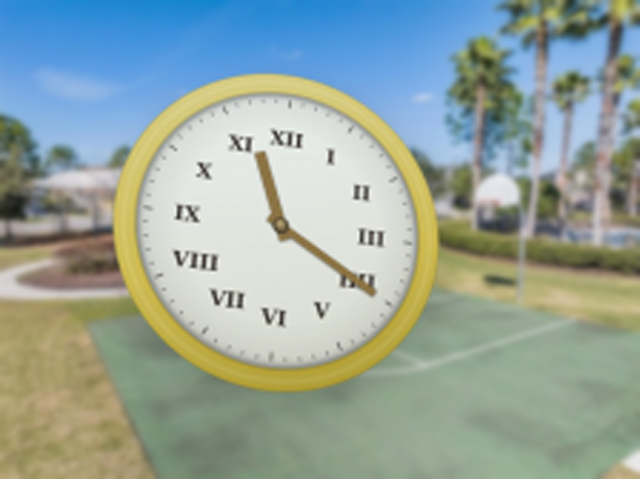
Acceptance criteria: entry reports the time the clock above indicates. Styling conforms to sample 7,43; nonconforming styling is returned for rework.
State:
11,20
